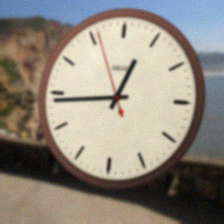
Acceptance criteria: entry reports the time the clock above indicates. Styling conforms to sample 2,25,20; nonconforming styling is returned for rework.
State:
12,43,56
